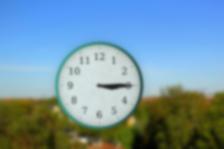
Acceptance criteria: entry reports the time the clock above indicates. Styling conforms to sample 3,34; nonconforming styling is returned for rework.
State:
3,15
